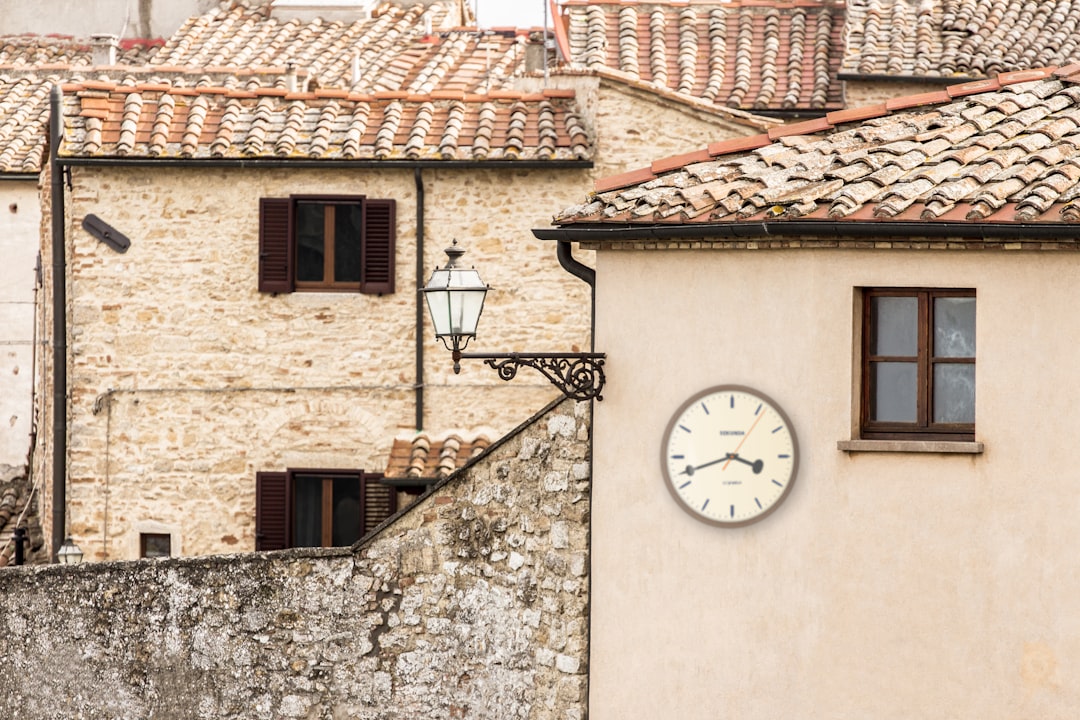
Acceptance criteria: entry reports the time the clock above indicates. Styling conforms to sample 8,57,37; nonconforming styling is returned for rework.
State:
3,42,06
